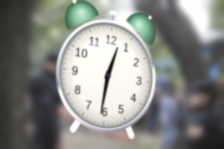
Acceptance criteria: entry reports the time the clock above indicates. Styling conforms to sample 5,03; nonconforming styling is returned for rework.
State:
12,31
